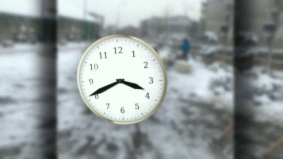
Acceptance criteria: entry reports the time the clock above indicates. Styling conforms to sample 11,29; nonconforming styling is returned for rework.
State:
3,41
